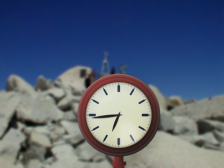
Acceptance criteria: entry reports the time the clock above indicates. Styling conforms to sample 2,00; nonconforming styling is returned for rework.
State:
6,44
